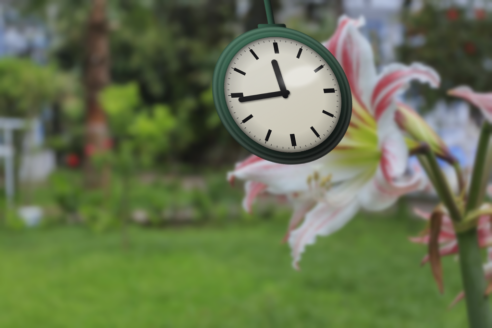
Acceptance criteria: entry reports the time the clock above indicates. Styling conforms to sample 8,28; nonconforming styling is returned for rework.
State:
11,44
